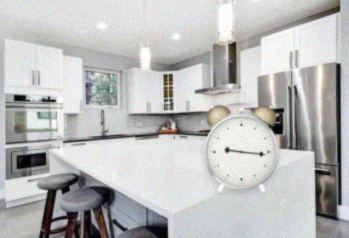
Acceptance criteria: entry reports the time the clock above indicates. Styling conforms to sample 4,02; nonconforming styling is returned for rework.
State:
9,16
